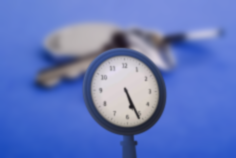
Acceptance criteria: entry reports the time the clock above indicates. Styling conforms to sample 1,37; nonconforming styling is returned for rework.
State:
5,26
